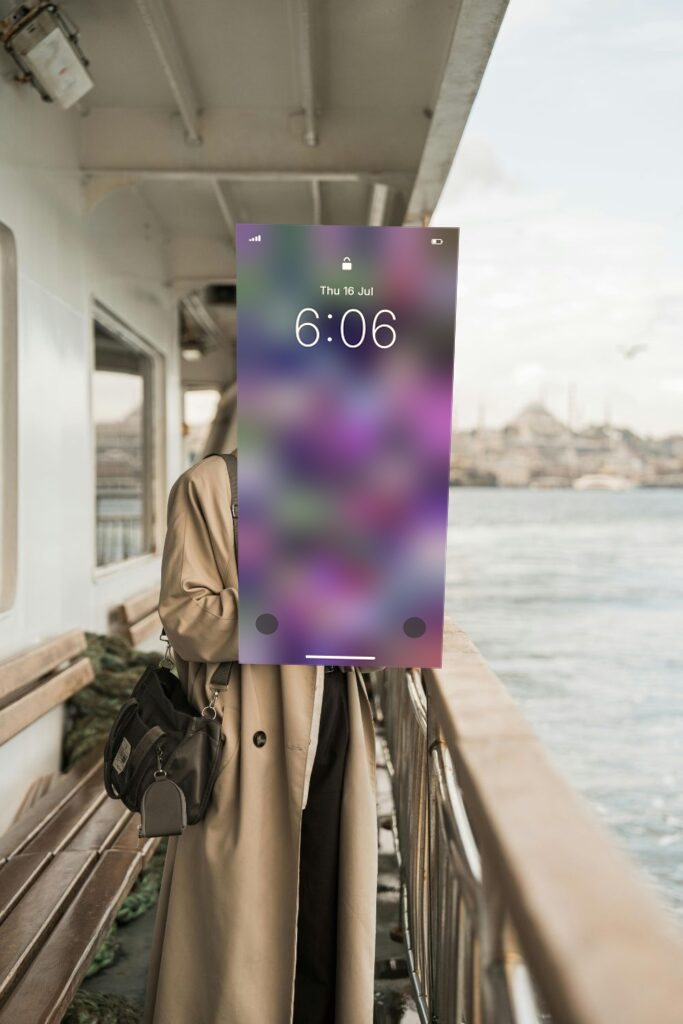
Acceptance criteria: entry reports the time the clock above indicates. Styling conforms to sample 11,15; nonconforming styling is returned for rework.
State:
6,06
